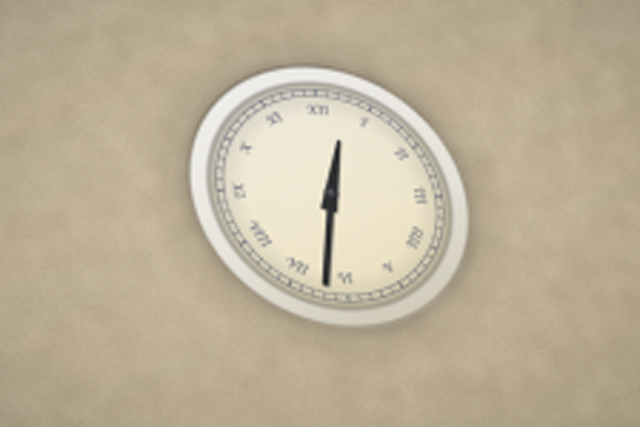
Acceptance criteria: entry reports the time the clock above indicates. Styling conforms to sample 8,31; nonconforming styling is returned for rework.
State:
12,32
